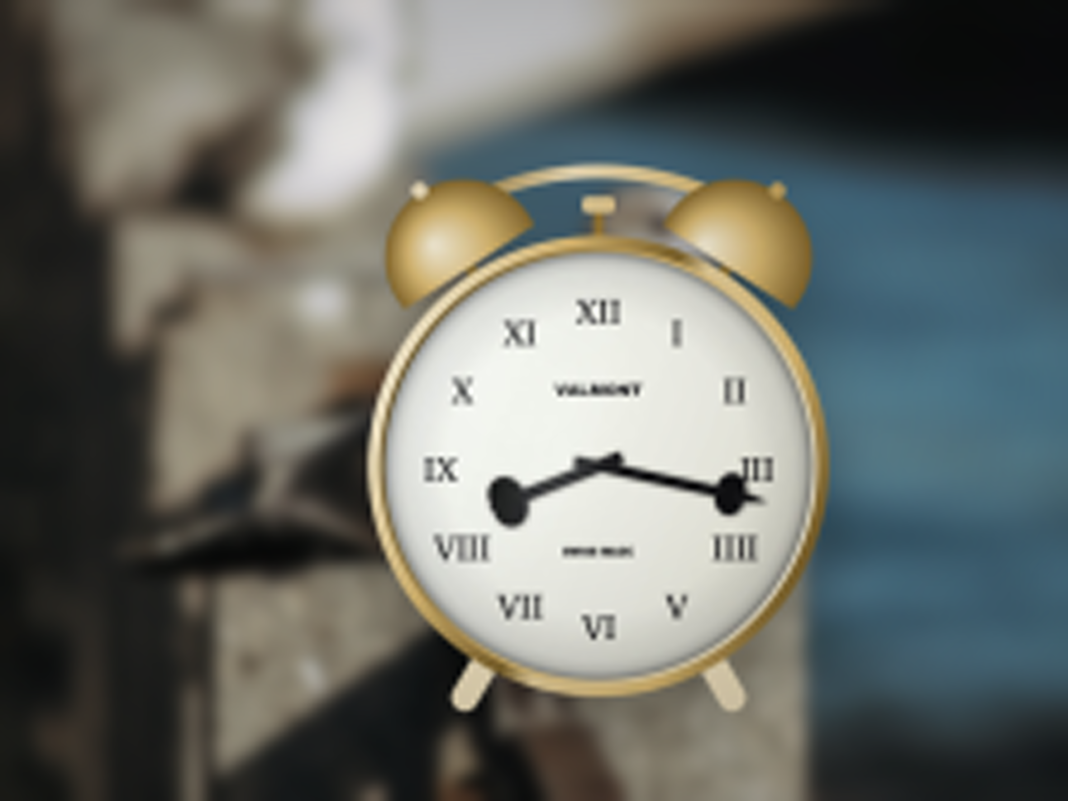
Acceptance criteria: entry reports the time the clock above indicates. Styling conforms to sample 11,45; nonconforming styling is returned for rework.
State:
8,17
